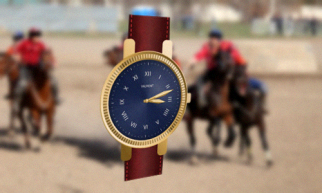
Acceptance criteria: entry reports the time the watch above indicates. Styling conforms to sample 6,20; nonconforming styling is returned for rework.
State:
3,12
